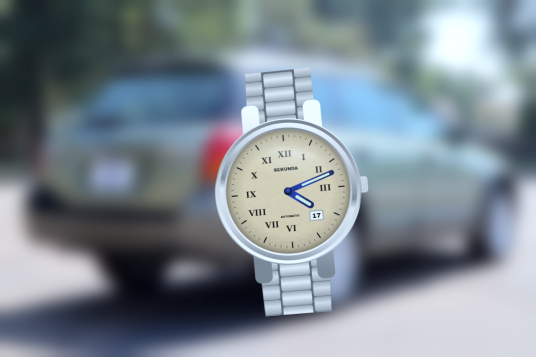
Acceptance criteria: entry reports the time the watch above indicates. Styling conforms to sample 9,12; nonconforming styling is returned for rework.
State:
4,12
